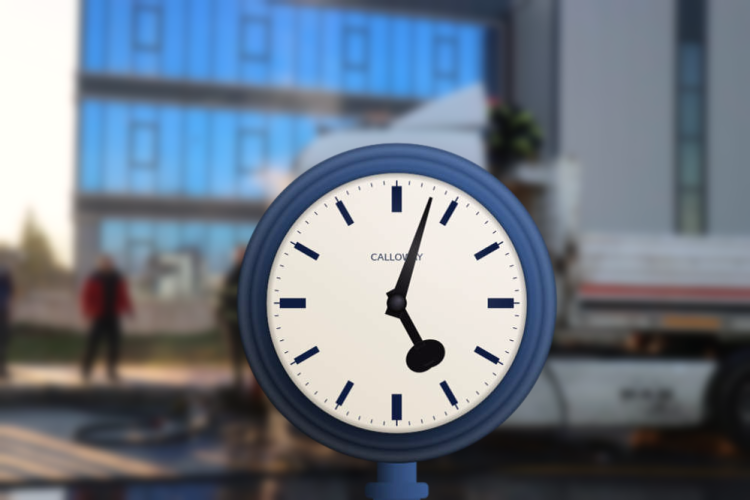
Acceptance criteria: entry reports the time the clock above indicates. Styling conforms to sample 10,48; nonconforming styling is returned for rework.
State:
5,03
